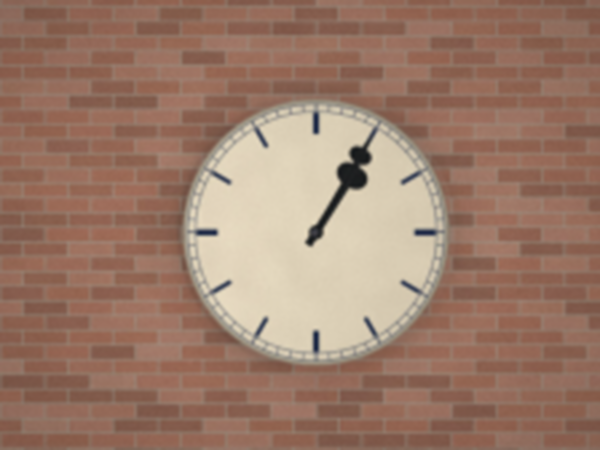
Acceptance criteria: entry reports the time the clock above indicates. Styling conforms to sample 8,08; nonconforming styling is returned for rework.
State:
1,05
